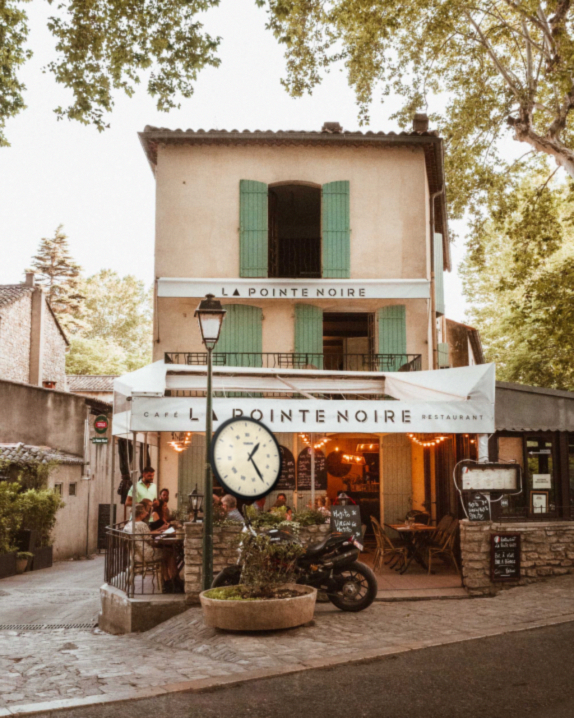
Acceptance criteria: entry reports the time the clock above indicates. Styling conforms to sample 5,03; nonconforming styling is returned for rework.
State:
1,26
